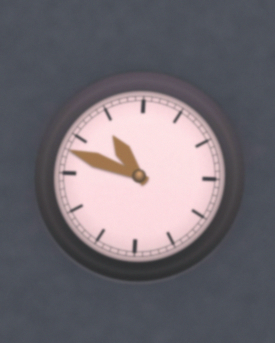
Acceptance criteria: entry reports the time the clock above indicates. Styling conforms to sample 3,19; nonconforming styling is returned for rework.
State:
10,48
